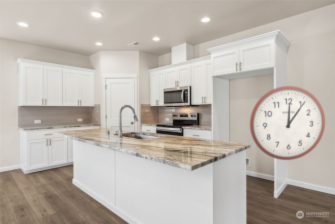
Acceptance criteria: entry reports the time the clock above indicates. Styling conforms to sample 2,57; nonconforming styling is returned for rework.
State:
12,06
